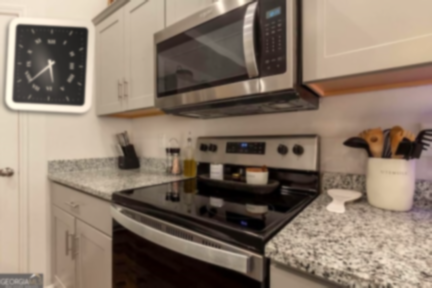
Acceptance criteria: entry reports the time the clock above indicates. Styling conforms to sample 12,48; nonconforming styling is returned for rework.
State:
5,38
